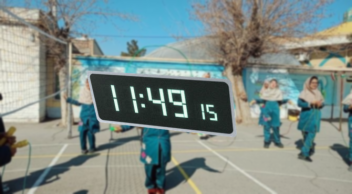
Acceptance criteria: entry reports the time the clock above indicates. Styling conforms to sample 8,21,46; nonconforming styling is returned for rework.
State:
11,49,15
